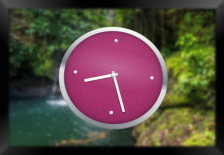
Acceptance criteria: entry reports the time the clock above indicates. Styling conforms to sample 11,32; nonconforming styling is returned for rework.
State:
8,27
